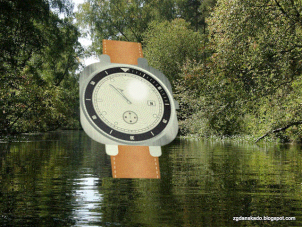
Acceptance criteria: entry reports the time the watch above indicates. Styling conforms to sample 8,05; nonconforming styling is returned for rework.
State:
10,53
